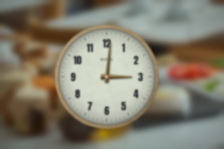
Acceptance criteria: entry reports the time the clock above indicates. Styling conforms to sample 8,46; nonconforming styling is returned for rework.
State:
3,01
